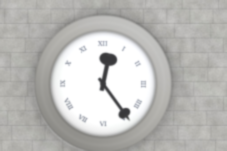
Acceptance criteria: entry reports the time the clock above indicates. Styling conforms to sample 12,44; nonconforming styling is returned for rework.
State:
12,24
